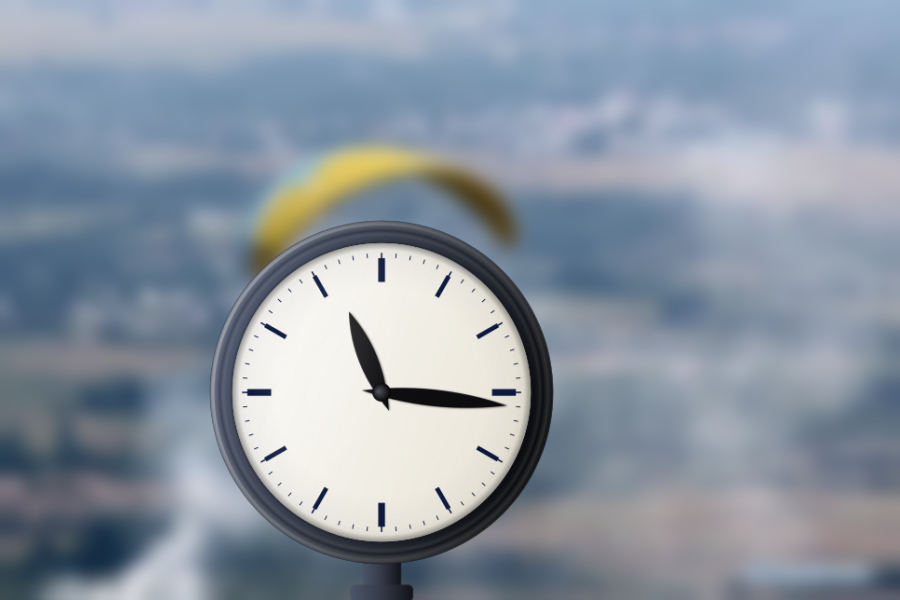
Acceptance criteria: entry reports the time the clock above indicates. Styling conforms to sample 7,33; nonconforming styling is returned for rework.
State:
11,16
